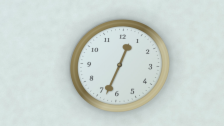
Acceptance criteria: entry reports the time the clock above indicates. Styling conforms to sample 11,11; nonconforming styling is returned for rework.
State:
12,33
